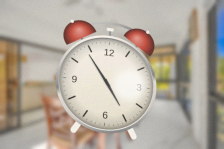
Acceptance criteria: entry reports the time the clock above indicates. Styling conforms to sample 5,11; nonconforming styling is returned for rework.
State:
4,54
